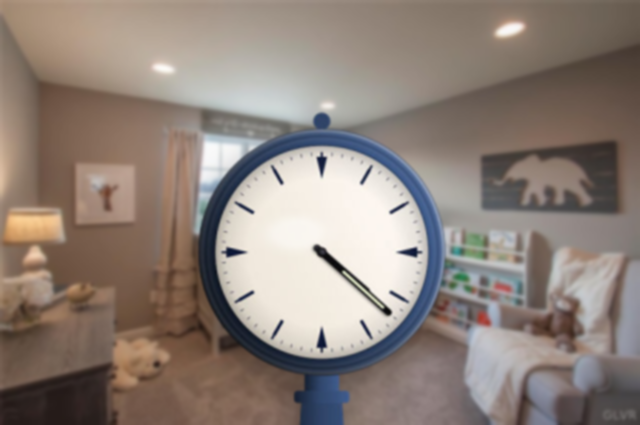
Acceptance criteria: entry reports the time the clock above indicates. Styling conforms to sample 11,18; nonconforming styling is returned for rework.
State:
4,22
